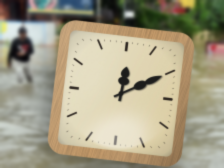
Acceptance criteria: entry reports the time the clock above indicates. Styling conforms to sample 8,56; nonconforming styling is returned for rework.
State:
12,10
